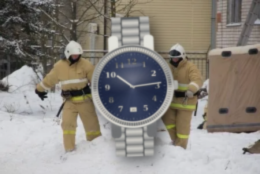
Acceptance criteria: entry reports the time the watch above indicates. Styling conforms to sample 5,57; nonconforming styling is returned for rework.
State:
10,14
